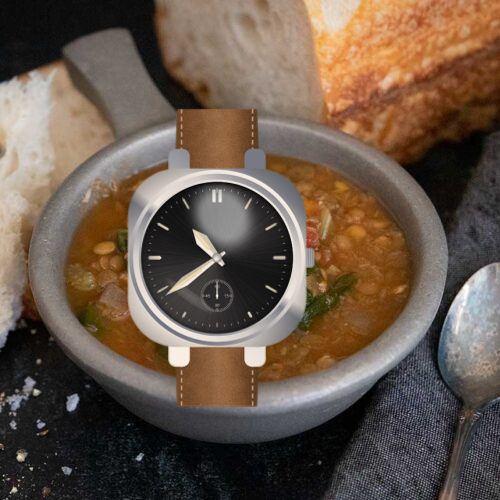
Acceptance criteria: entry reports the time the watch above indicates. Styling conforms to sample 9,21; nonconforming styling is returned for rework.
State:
10,39
